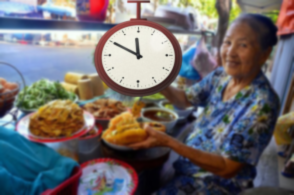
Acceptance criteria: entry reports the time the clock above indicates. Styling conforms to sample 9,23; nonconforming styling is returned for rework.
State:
11,50
